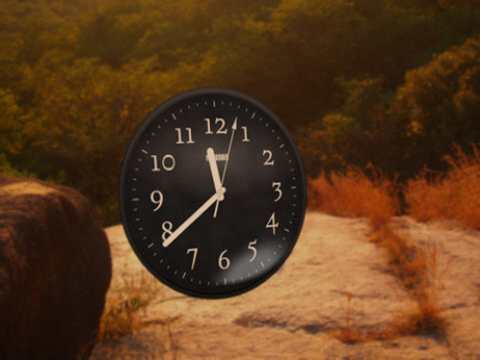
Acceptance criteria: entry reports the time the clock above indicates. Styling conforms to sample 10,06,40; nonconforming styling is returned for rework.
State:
11,39,03
